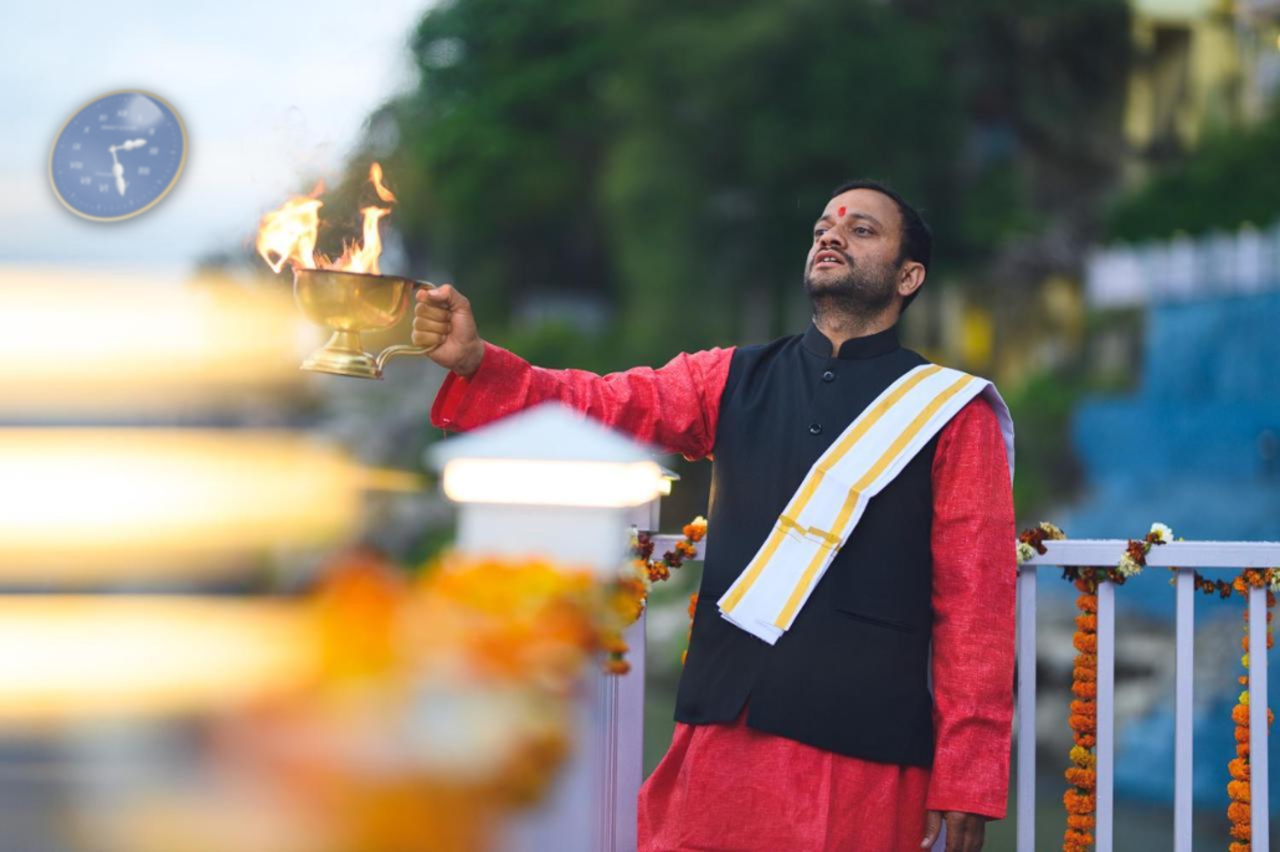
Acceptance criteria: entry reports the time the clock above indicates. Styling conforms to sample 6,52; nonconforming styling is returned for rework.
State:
2,26
